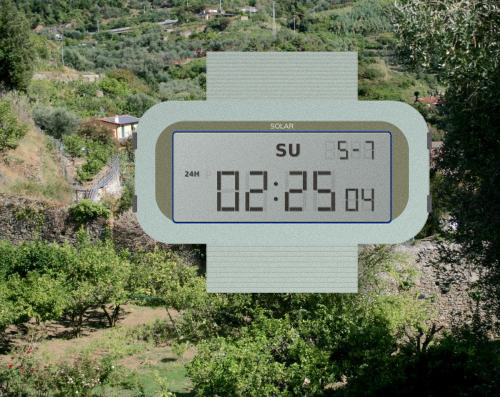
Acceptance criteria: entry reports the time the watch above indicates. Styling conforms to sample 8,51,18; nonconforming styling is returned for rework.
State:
2,25,04
